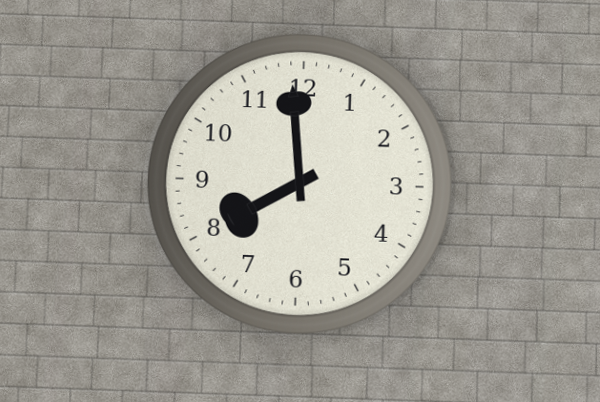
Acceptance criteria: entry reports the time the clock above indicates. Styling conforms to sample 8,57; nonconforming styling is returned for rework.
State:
7,59
